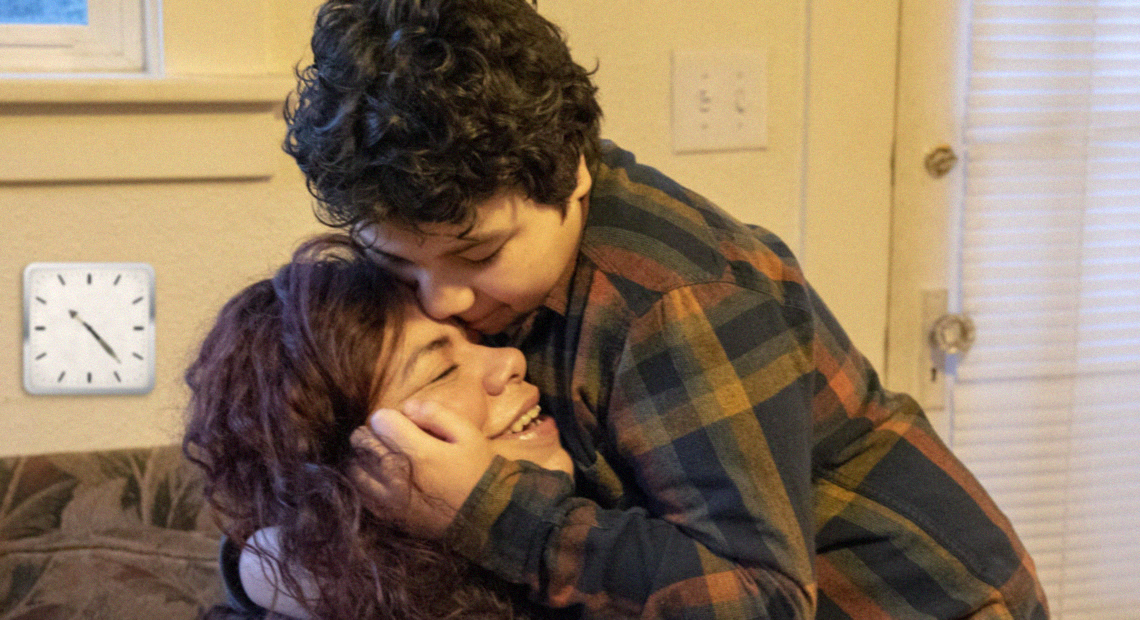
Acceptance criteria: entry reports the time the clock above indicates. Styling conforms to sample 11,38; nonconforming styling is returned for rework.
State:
10,23
